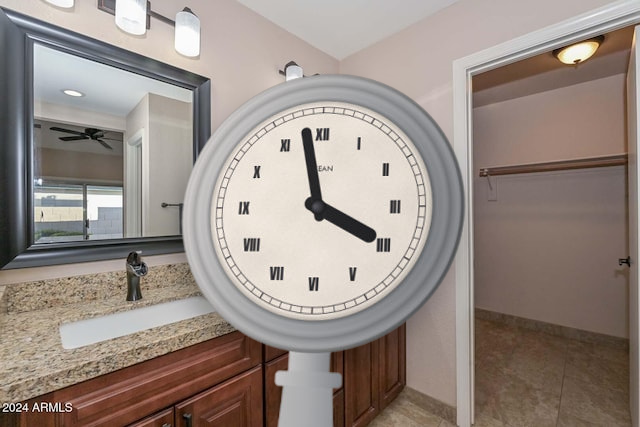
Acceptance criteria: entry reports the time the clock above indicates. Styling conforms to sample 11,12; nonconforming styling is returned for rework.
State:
3,58
